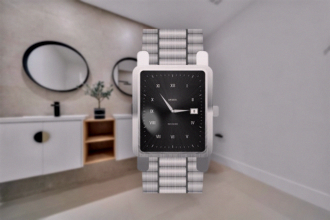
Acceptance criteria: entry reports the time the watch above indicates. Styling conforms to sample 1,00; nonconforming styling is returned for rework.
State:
2,54
